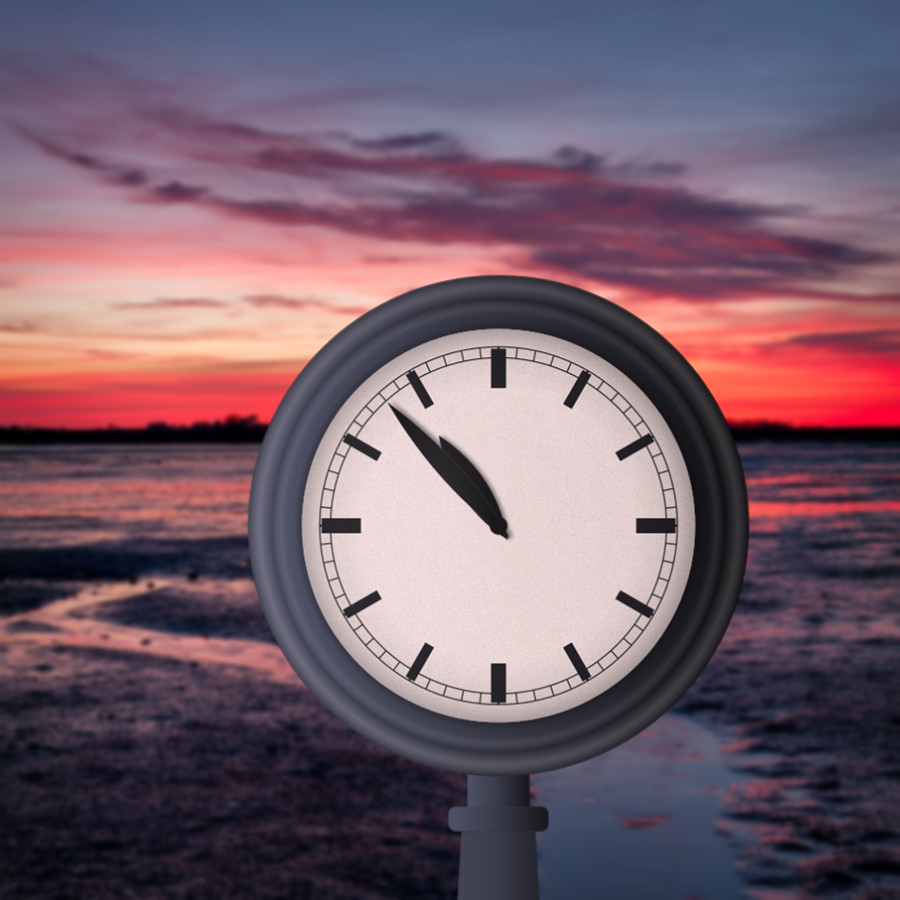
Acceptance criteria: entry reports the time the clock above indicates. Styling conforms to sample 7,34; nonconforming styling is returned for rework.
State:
10,53
